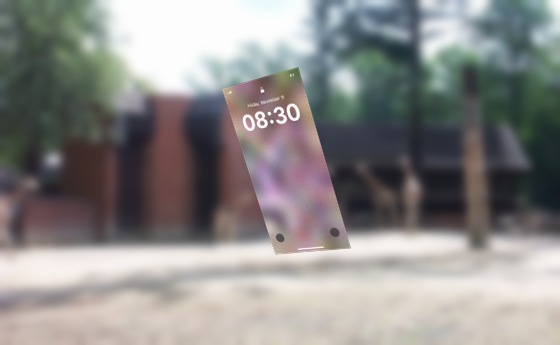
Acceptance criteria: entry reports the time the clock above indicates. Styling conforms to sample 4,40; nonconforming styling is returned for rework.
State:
8,30
